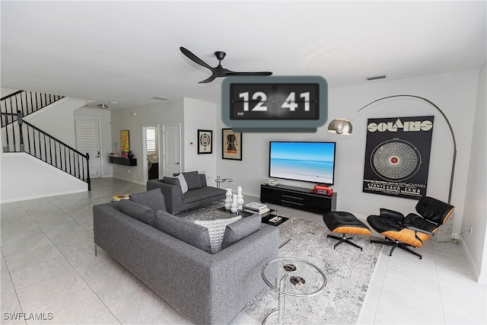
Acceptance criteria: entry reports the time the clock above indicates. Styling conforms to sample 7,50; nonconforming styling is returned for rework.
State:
12,41
